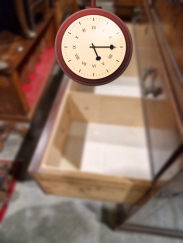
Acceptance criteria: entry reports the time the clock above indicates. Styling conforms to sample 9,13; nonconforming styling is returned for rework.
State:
5,15
